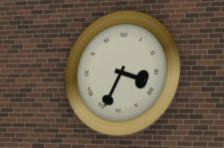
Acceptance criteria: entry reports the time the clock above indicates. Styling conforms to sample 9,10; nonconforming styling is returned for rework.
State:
3,34
